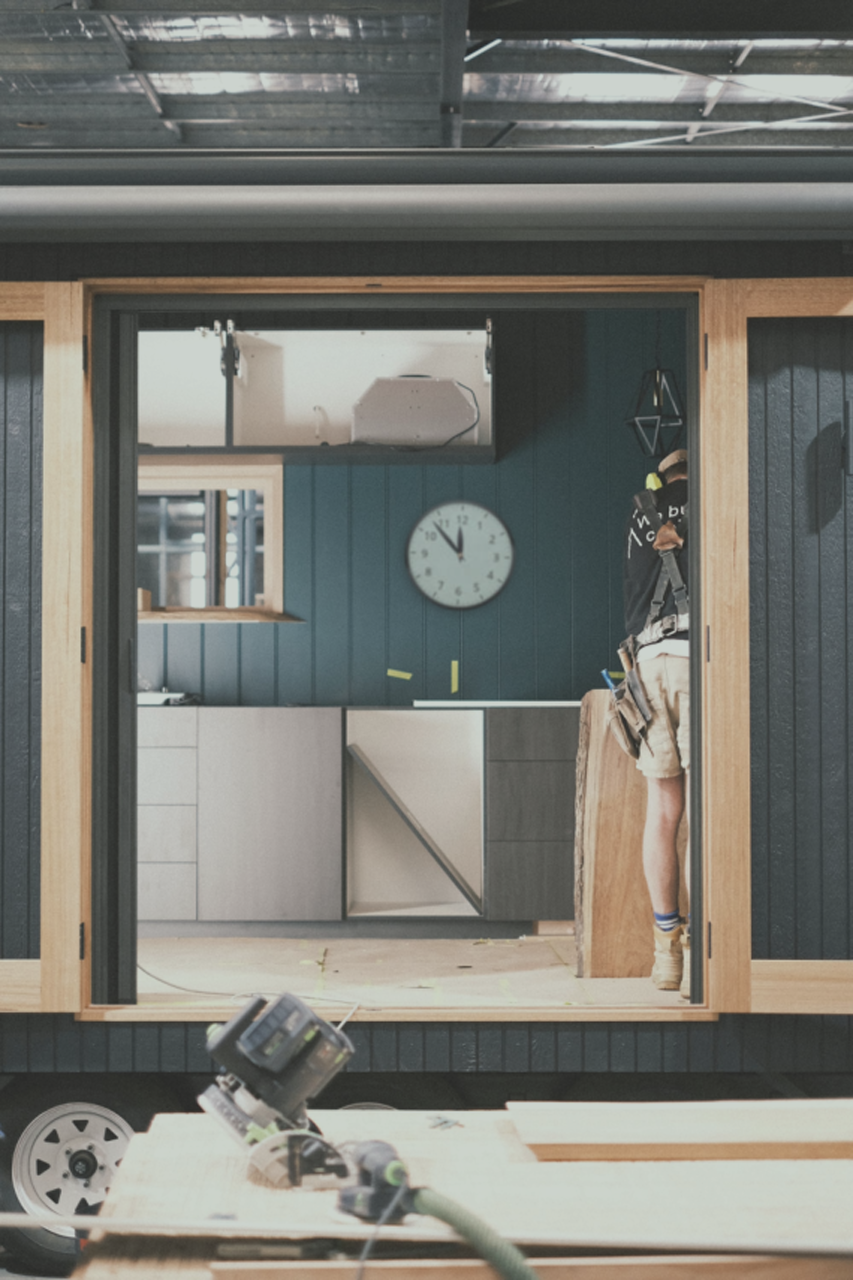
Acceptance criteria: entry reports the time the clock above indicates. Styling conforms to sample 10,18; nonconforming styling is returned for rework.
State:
11,53
